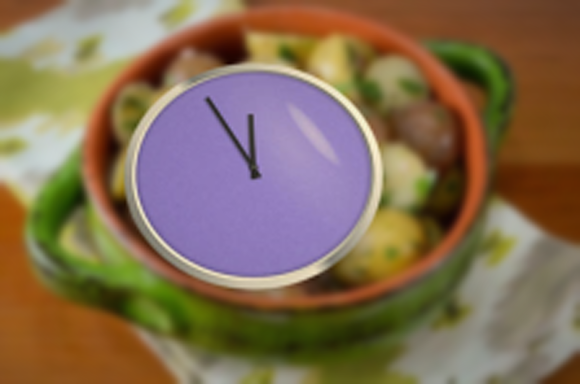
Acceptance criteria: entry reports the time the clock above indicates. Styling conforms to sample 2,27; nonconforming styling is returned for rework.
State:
11,55
